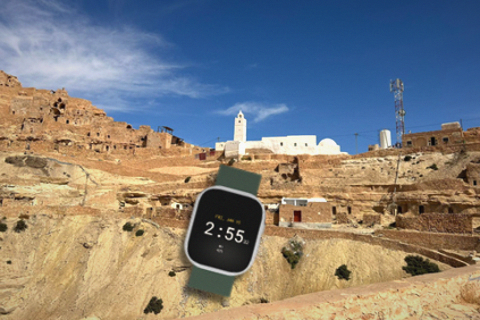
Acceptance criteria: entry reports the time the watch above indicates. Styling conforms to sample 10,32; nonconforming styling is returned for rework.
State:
2,55
